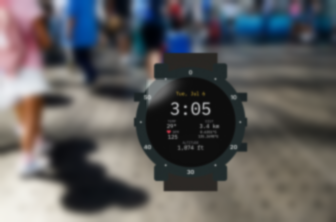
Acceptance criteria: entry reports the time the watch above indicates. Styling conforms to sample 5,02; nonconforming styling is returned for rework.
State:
3,05
